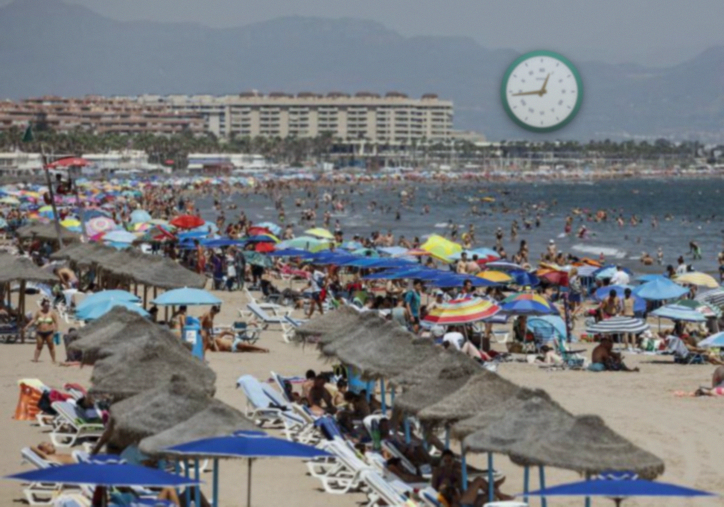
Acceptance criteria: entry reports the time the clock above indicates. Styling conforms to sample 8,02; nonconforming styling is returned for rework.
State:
12,44
